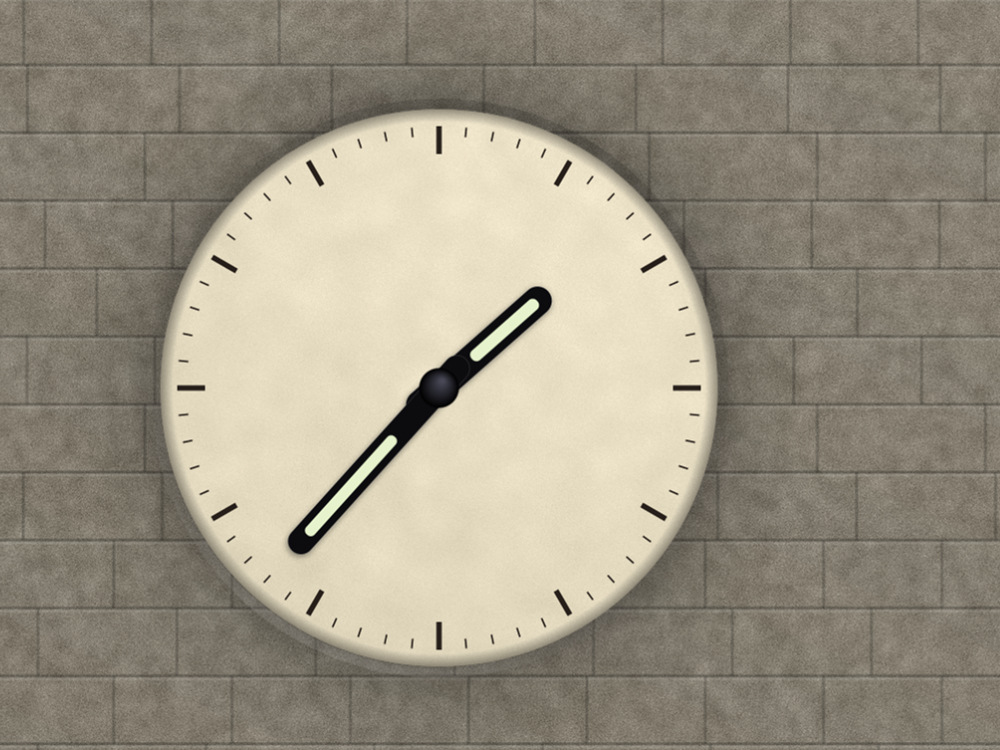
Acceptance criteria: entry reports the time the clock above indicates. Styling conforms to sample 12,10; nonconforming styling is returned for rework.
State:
1,37
